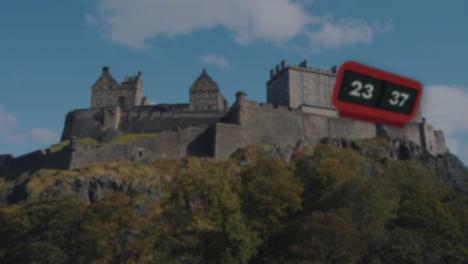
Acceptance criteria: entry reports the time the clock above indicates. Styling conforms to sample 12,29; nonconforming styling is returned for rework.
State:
23,37
